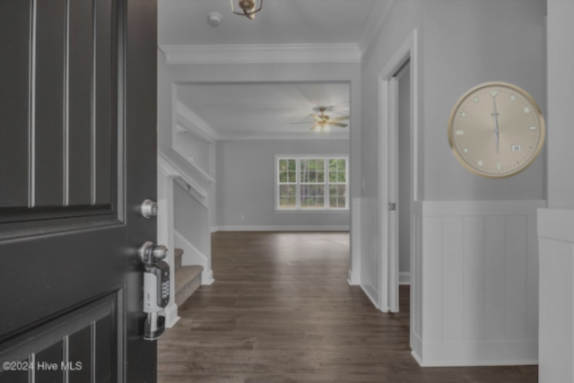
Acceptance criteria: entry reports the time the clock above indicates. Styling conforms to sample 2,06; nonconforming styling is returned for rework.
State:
6,00
